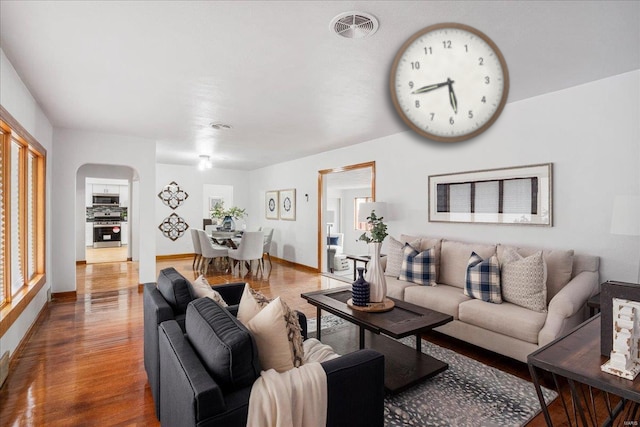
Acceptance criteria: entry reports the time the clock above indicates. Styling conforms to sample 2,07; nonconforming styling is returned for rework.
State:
5,43
